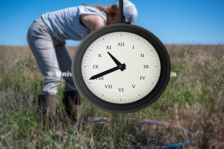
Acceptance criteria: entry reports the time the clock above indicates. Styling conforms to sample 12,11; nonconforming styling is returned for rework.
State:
10,41
